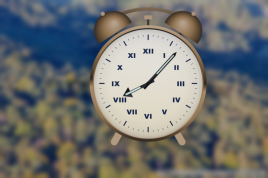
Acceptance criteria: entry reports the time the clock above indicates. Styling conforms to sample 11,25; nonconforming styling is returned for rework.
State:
8,07
